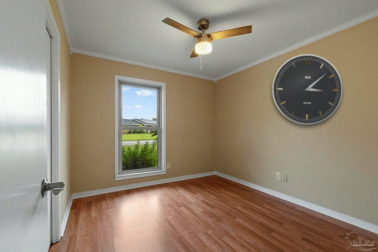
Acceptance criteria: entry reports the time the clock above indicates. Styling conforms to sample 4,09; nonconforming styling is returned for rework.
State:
3,08
